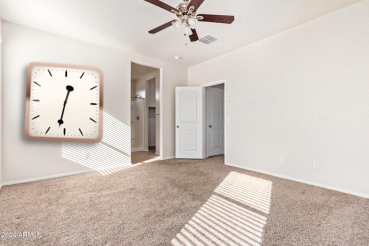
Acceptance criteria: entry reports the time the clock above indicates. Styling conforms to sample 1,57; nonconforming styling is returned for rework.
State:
12,32
